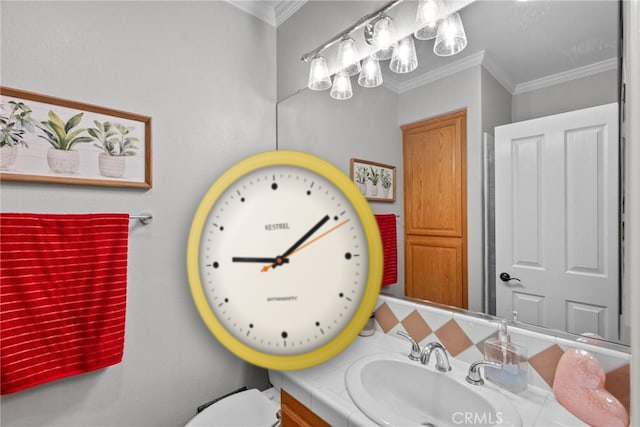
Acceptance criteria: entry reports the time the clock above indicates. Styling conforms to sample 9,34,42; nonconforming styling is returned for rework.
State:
9,09,11
